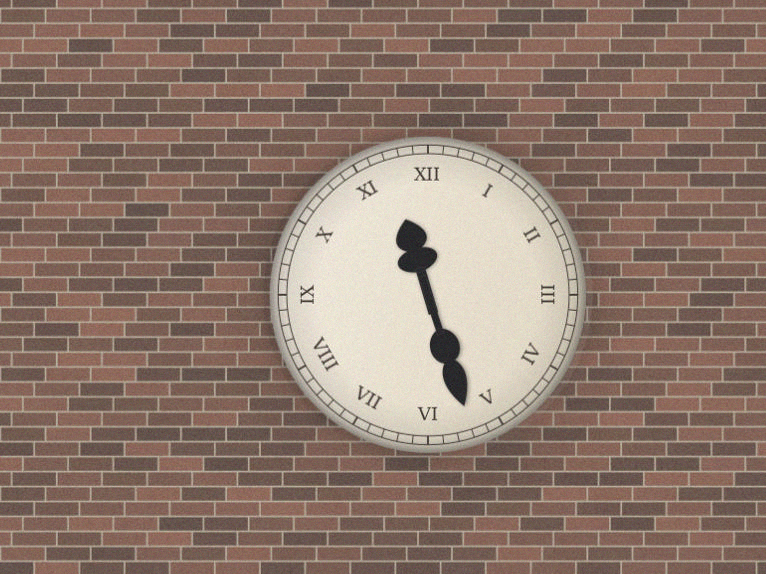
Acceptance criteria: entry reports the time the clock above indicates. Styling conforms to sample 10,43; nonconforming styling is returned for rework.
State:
11,27
